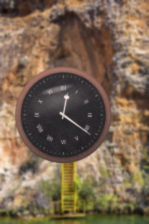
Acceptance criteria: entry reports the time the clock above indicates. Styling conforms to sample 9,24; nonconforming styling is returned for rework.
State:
12,21
